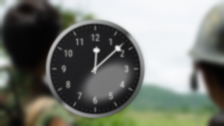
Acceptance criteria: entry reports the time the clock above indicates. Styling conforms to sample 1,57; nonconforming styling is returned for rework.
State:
12,08
